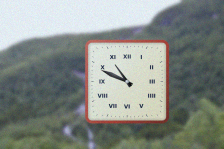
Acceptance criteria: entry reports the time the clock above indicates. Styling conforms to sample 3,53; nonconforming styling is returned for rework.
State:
10,49
